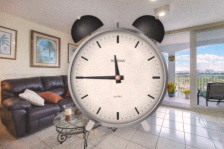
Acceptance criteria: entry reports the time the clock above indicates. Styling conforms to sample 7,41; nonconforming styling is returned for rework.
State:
11,45
